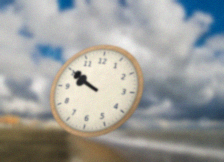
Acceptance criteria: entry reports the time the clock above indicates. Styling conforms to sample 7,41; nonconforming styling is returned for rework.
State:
9,50
